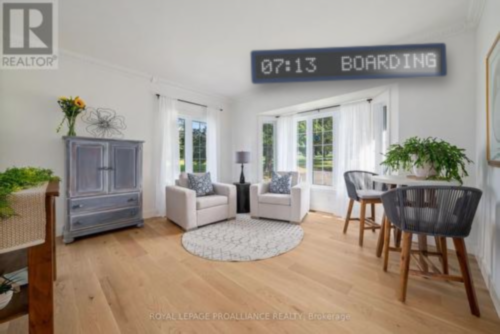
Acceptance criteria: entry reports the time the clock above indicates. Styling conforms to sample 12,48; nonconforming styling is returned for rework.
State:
7,13
